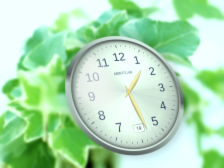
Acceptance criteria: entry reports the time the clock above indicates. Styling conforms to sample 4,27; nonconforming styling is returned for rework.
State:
1,28
